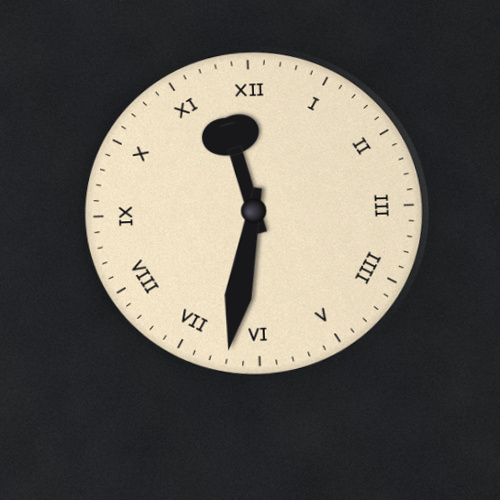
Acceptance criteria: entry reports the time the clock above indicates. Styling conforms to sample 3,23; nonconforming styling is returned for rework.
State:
11,32
